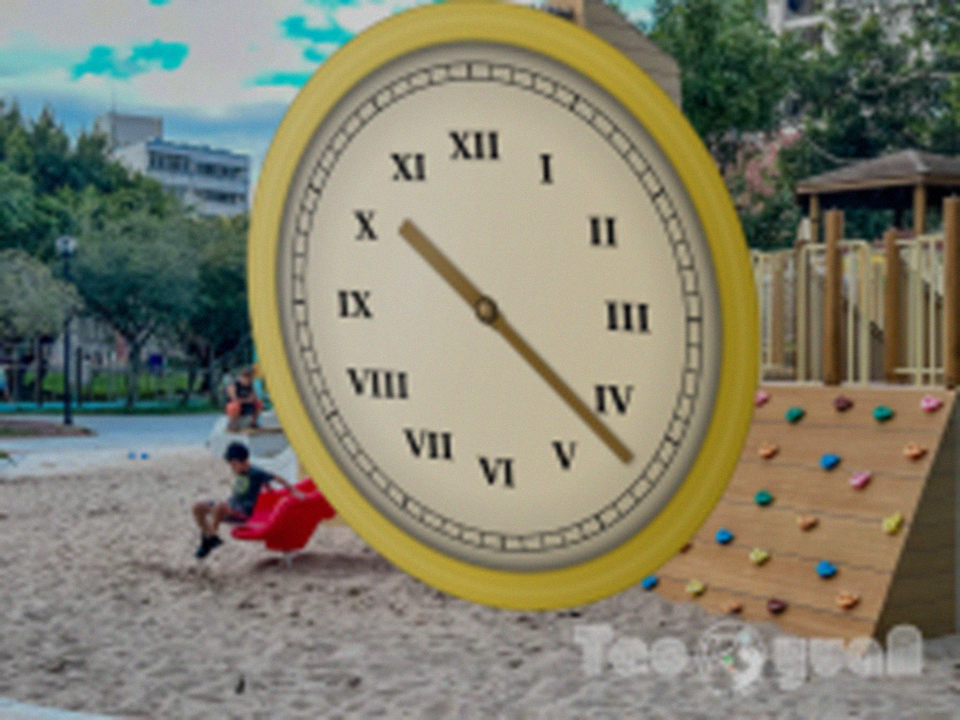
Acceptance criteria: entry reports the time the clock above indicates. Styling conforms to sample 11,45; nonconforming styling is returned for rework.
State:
10,22
